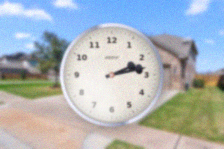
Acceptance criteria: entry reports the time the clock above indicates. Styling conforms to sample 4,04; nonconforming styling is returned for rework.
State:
2,13
